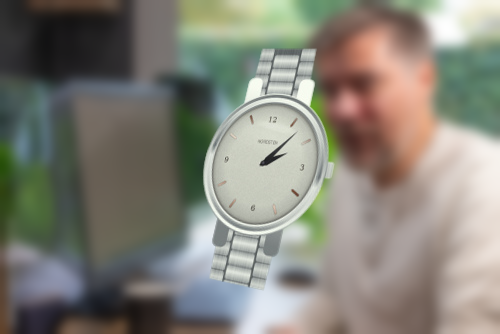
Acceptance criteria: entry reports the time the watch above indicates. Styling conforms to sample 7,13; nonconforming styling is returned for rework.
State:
2,07
